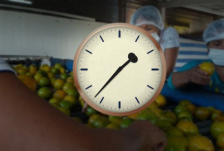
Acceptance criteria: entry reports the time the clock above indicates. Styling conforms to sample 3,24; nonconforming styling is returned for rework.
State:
1,37
